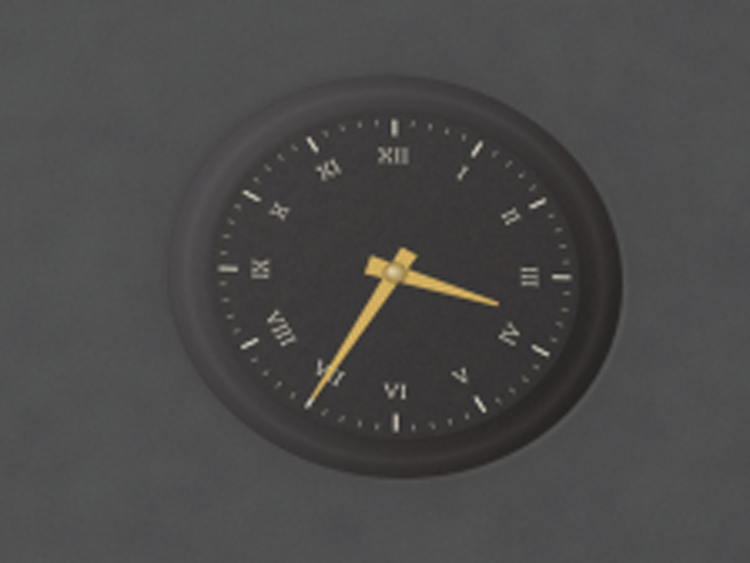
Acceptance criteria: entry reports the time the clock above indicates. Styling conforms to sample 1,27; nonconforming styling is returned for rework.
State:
3,35
